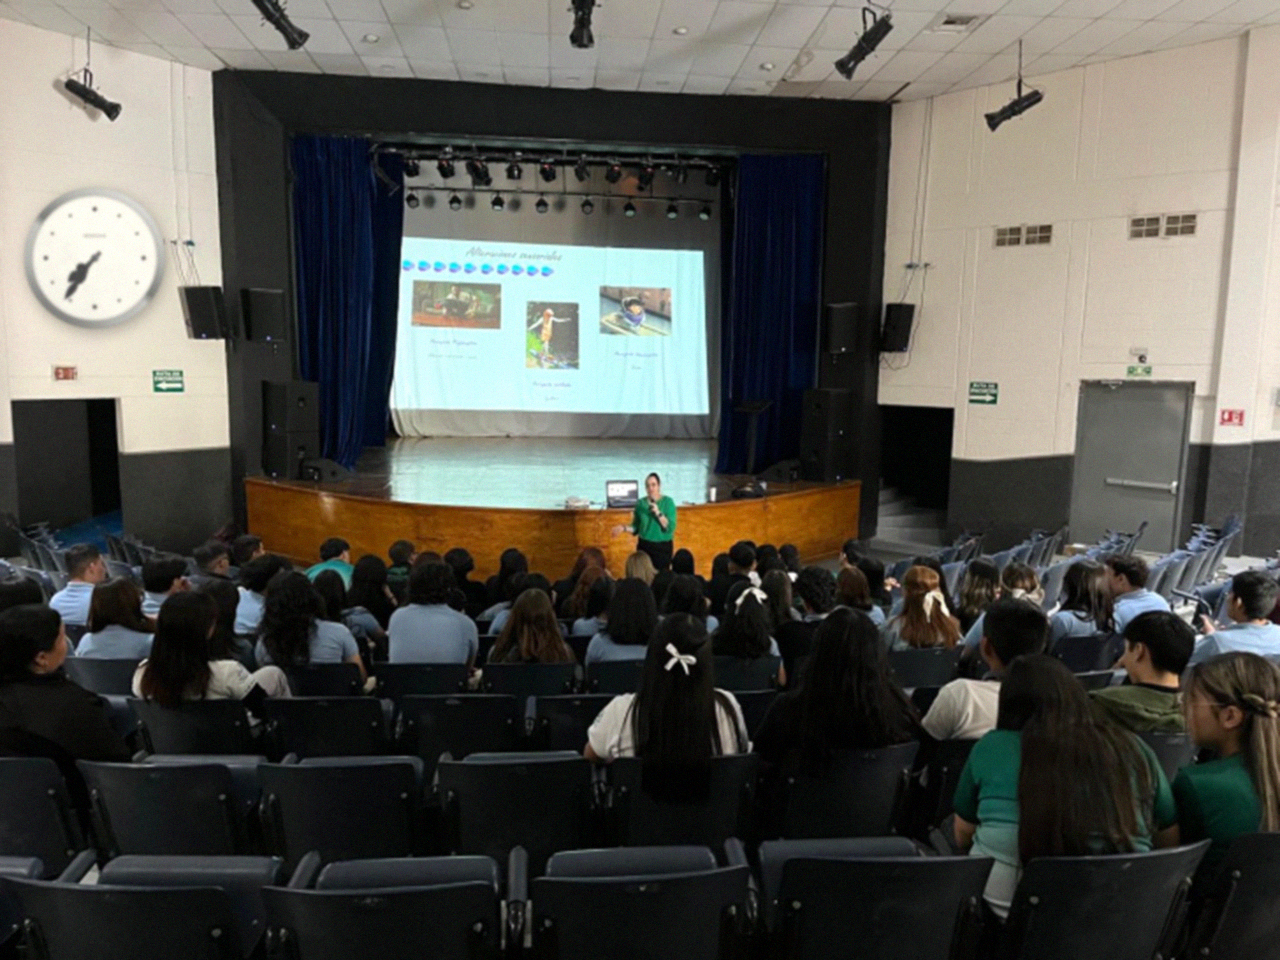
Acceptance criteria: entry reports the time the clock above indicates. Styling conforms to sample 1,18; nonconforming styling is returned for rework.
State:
7,36
